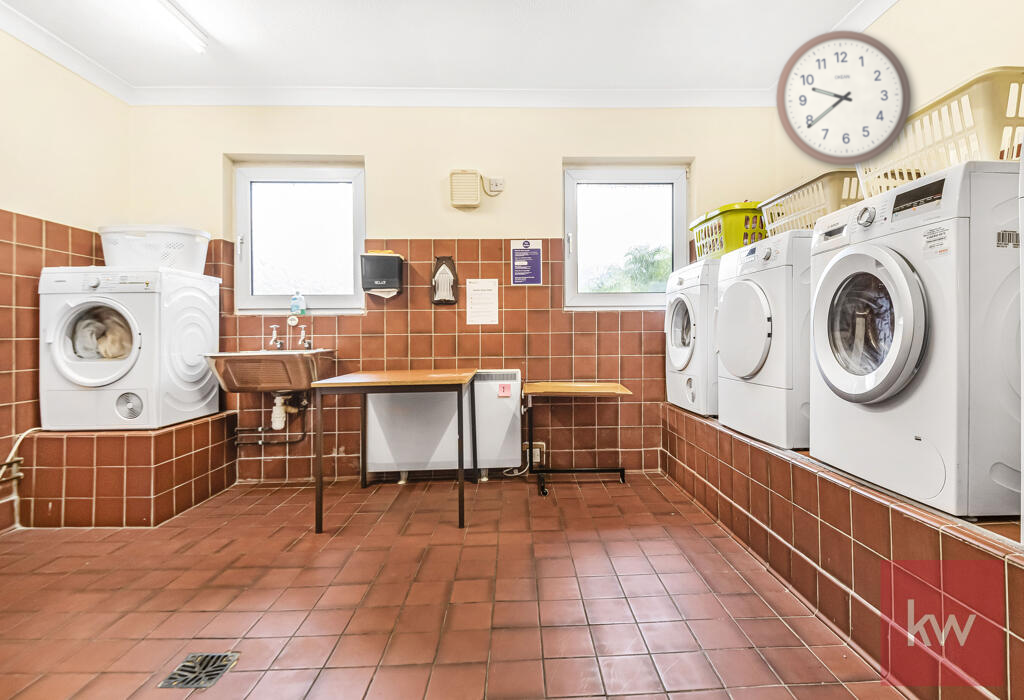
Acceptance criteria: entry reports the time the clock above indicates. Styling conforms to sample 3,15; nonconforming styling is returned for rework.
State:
9,39
